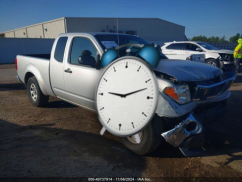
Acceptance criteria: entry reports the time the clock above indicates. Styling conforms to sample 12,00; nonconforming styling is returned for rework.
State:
9,12
